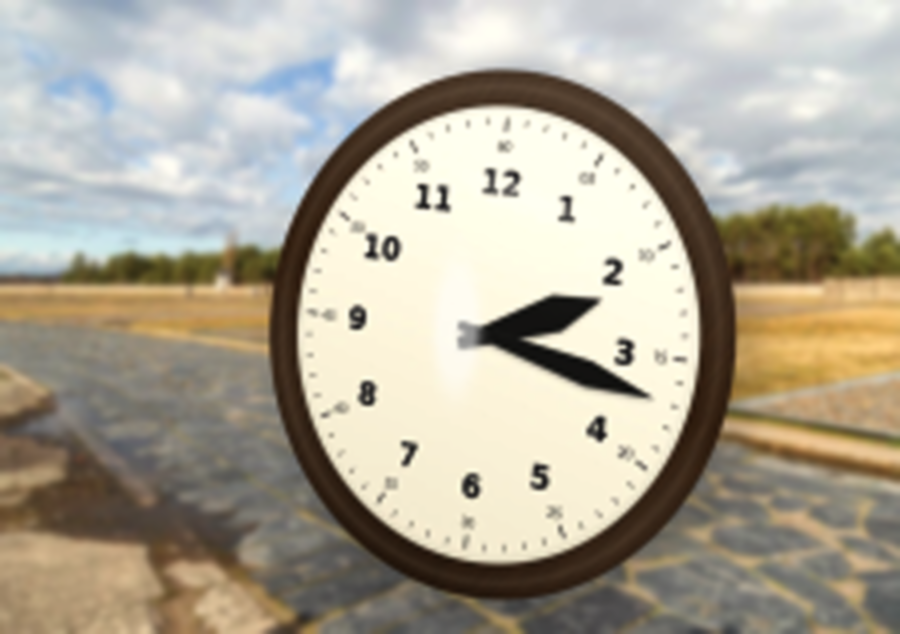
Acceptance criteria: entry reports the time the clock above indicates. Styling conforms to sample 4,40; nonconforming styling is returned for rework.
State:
2,17
